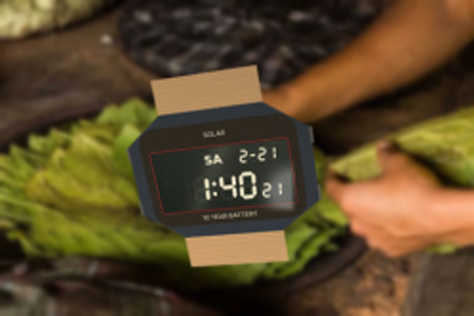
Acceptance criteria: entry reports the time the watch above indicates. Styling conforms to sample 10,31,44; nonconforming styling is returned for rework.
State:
1,40,21
